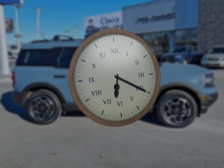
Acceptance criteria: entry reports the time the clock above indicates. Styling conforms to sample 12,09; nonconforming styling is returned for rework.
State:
6,20
